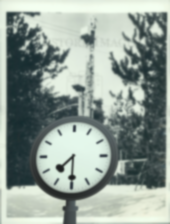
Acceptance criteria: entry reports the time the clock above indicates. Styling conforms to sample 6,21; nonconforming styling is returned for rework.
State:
7,30
